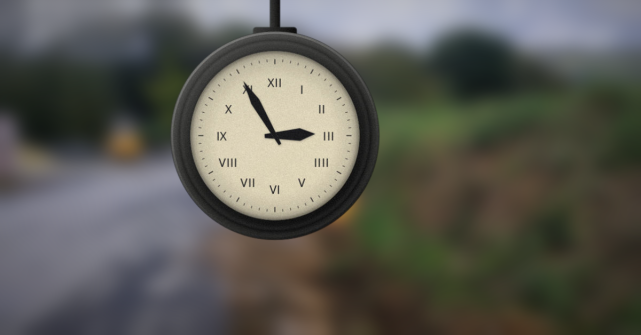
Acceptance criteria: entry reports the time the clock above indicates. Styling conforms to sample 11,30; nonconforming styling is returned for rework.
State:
2,55
